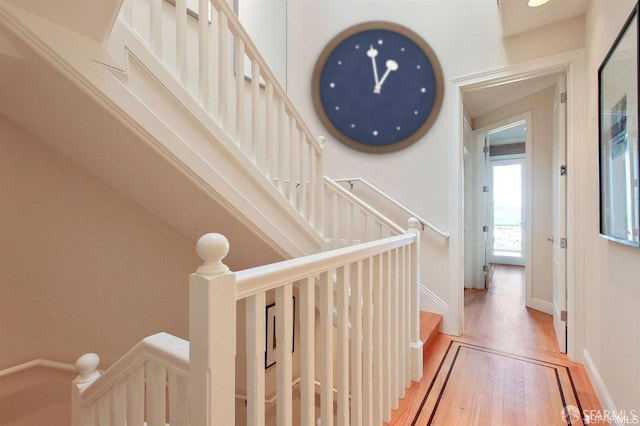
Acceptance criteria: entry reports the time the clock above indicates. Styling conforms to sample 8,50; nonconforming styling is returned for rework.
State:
12,58
